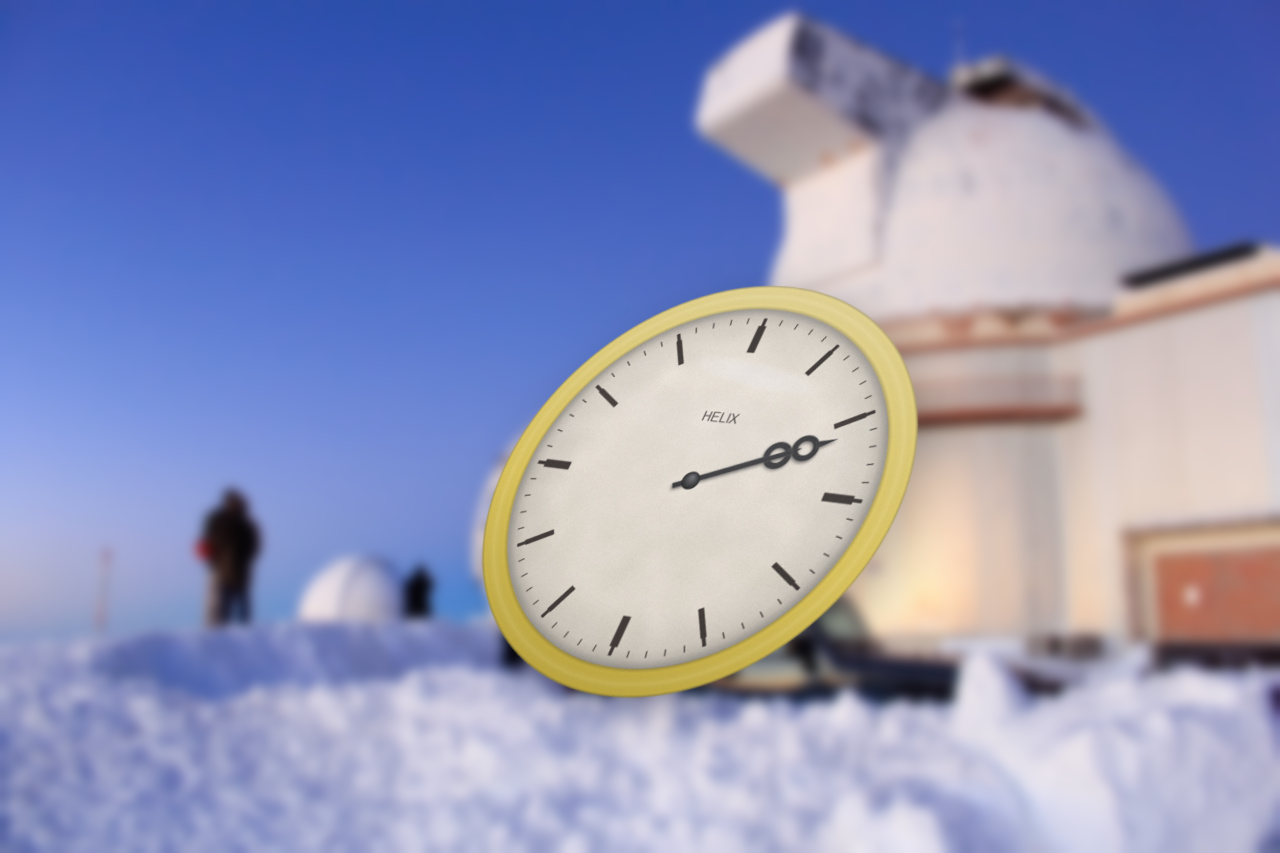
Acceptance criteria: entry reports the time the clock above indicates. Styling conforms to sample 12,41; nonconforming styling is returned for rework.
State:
2,11
